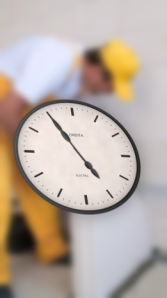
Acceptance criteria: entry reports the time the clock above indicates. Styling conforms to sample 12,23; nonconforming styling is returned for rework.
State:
4,55
